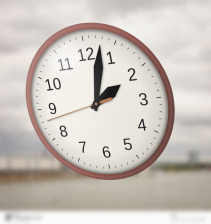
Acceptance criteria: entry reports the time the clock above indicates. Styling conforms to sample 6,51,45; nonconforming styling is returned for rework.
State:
2,02,43
